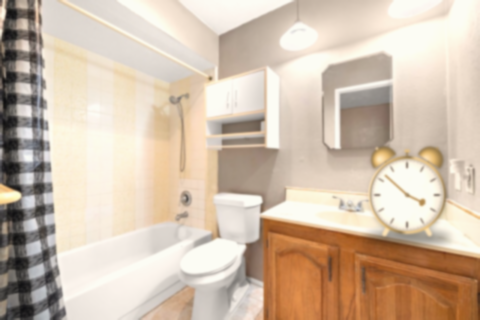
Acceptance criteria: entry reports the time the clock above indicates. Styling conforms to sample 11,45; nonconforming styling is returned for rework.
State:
3,52
